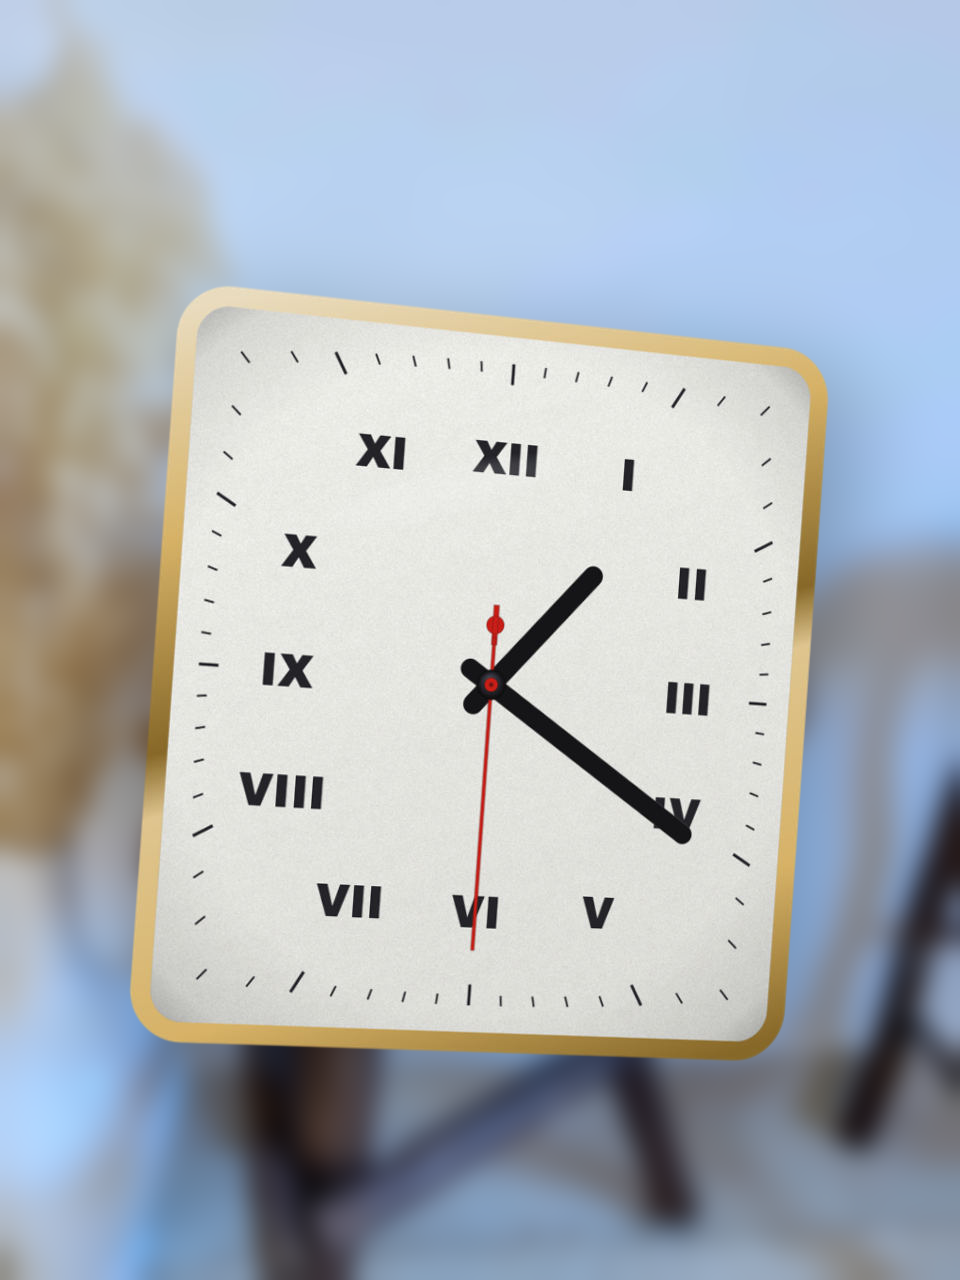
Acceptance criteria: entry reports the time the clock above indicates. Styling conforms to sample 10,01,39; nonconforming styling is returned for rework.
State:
1,20,30
